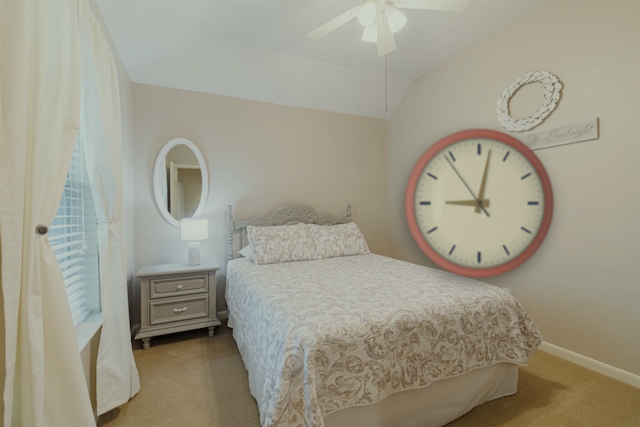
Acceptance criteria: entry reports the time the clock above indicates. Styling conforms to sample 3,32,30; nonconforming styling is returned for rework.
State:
9,01,54
